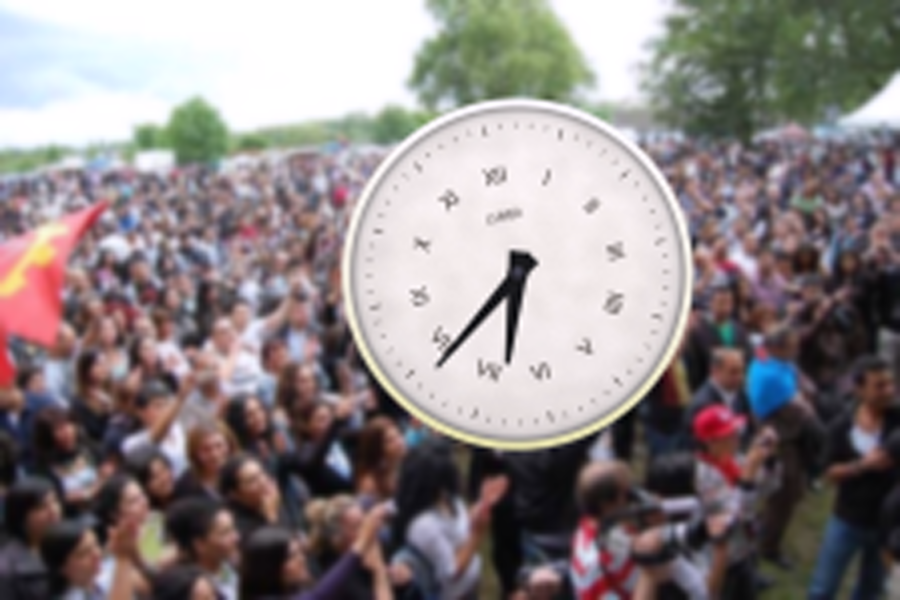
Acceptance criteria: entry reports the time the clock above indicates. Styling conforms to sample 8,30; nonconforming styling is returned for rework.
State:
6,39
